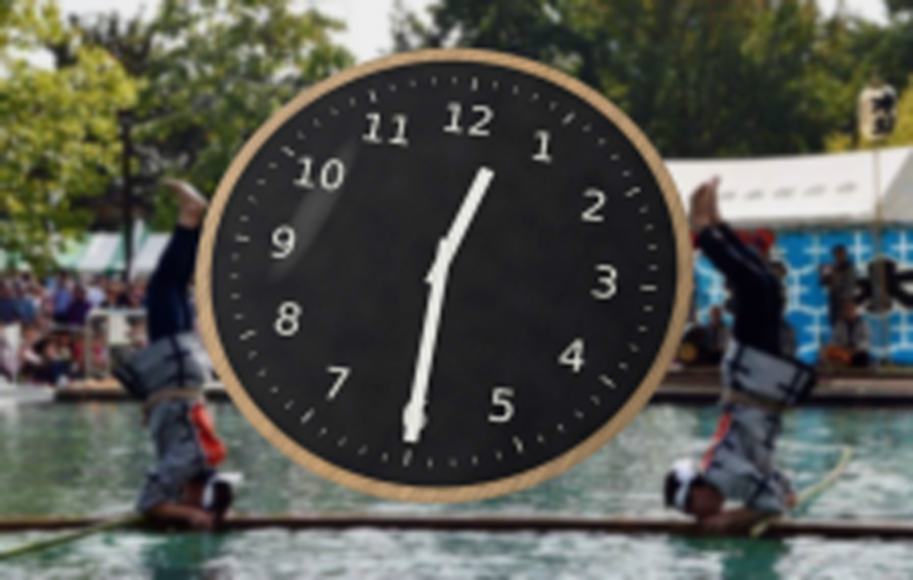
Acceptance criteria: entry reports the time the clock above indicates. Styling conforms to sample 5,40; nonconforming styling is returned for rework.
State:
12,30
